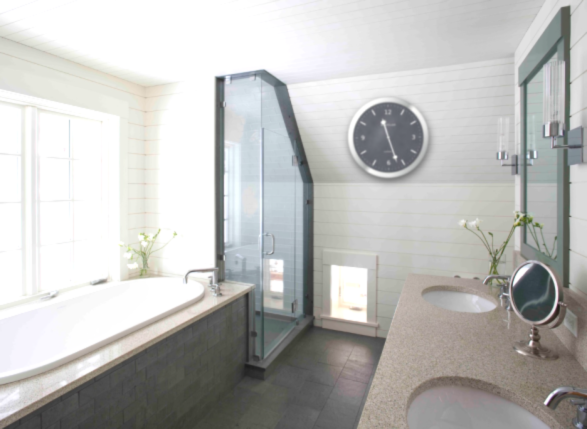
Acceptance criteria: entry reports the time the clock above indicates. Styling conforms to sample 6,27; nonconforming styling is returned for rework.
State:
11,27
